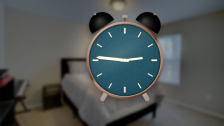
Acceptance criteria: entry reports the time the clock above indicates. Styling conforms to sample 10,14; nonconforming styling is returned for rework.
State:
2,46
